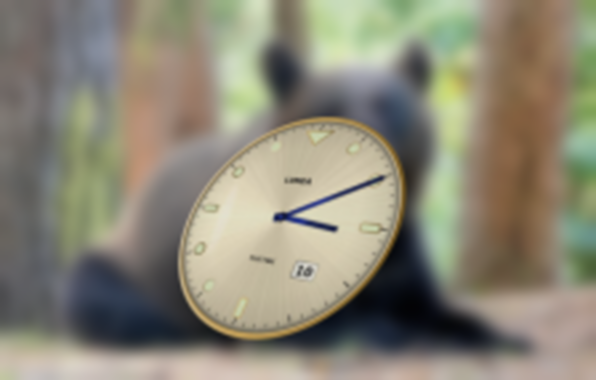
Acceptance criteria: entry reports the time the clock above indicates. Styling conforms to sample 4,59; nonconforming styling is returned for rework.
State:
3,10
